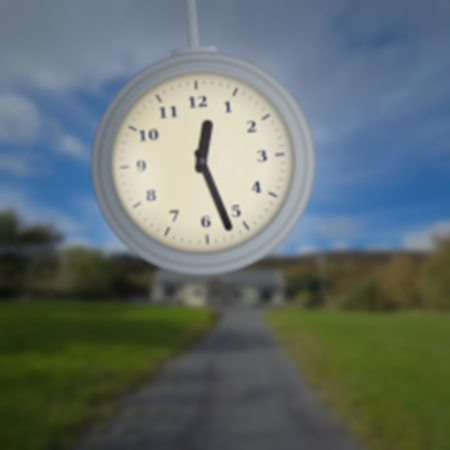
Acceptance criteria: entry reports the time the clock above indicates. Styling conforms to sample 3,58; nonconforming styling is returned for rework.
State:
12,27
